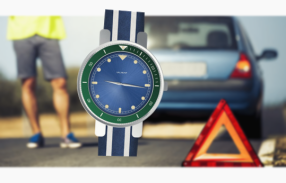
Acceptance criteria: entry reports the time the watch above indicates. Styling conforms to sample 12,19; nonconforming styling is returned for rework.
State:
9,16
